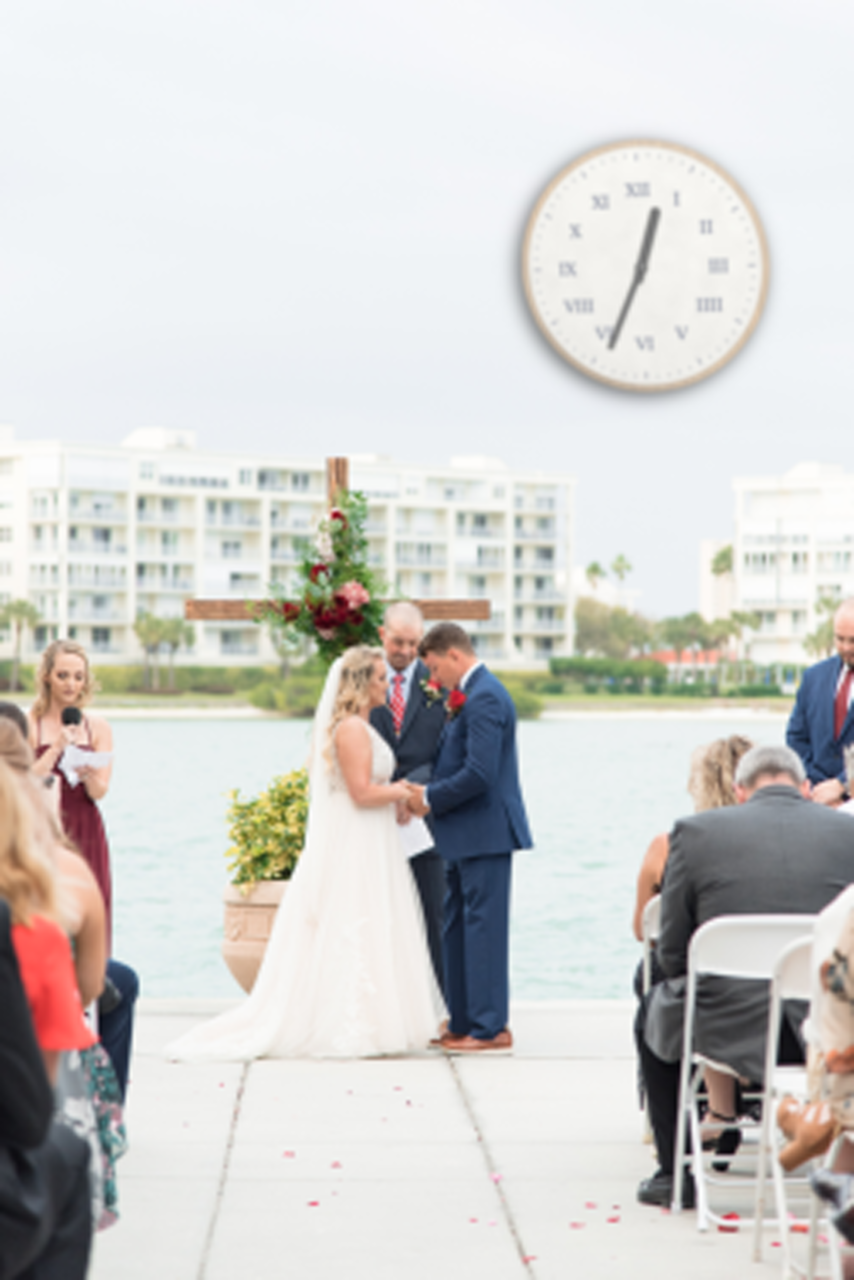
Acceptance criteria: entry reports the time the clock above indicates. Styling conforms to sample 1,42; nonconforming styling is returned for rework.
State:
12,34
